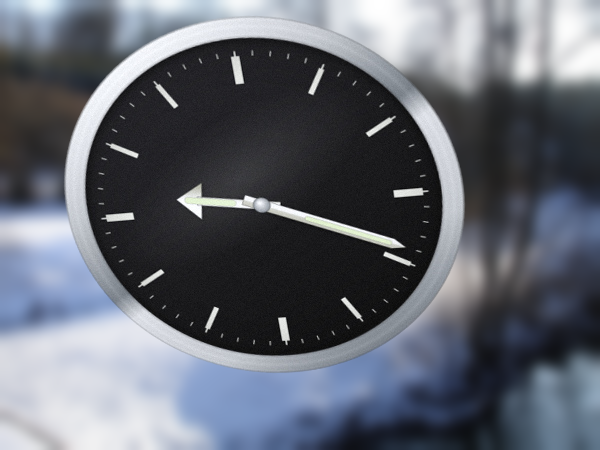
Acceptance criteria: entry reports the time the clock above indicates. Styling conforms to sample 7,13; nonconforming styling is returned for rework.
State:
9,19
